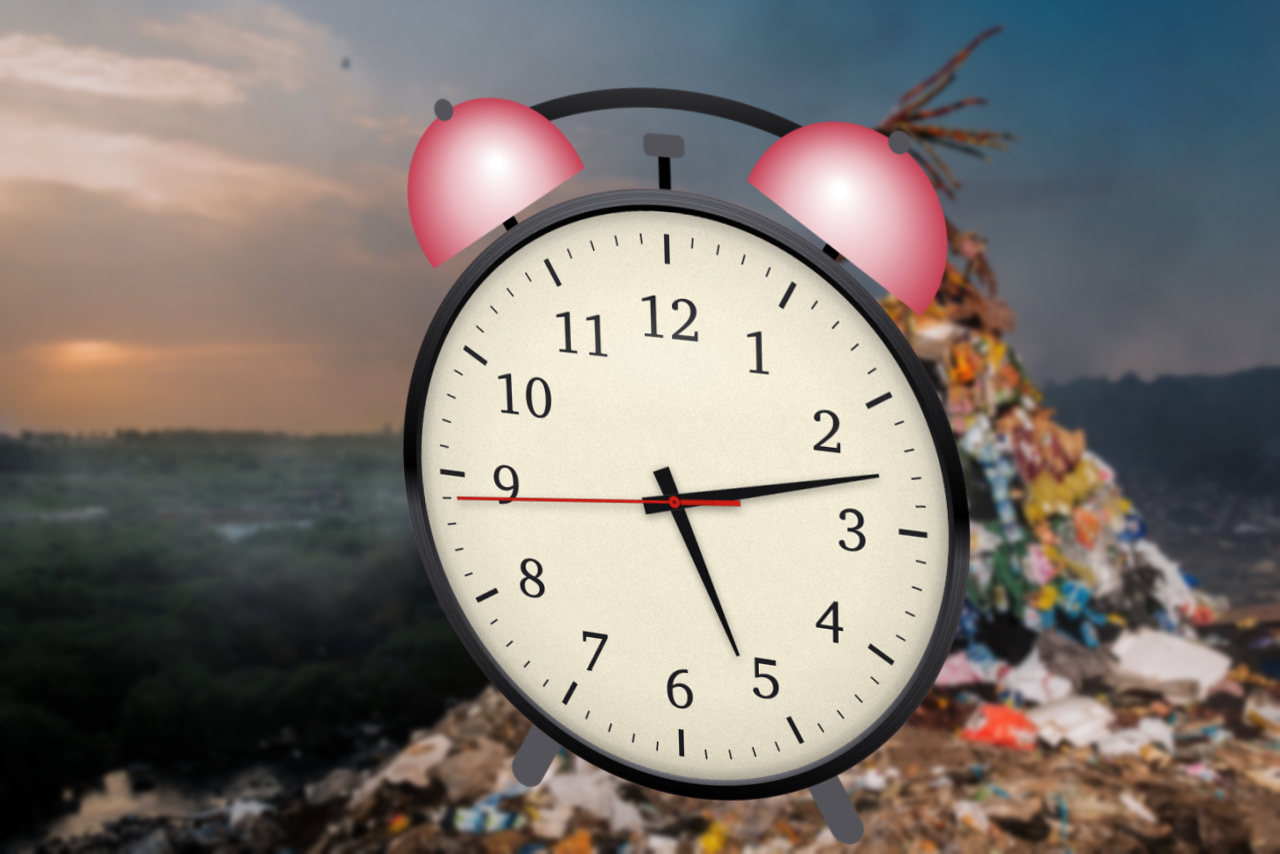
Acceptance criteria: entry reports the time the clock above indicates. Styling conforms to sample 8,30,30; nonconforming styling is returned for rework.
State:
5,12,44
